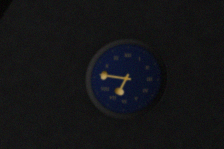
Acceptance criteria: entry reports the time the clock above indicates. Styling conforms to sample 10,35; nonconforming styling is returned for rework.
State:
6,46
